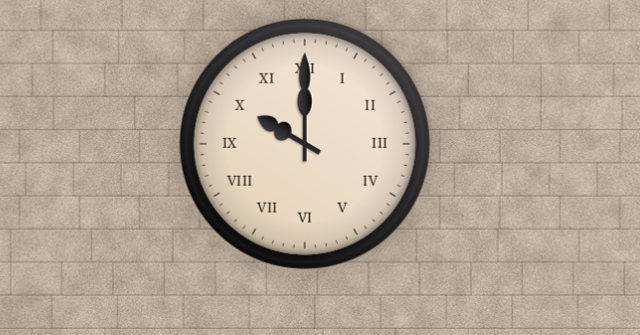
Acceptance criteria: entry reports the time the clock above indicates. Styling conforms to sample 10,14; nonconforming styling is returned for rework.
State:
10,00
